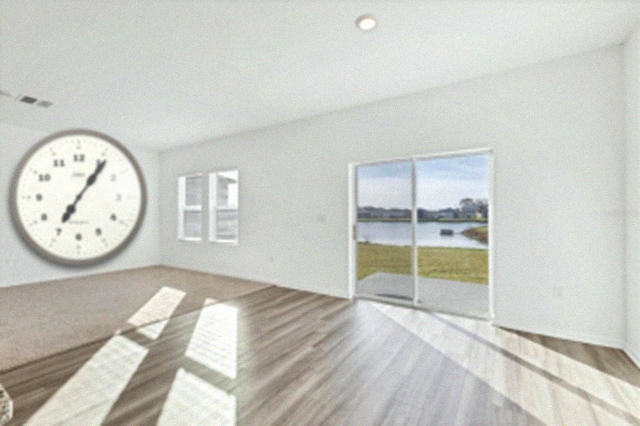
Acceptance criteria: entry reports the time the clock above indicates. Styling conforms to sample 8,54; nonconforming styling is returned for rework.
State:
7,06
